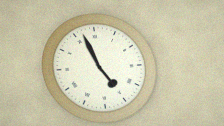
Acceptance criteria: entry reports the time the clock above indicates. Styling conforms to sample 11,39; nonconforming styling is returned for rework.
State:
4,57
